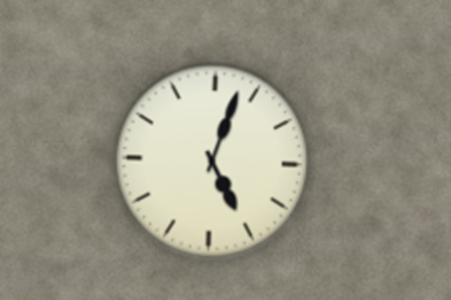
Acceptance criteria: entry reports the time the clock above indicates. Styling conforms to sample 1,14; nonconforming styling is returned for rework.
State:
5,03
